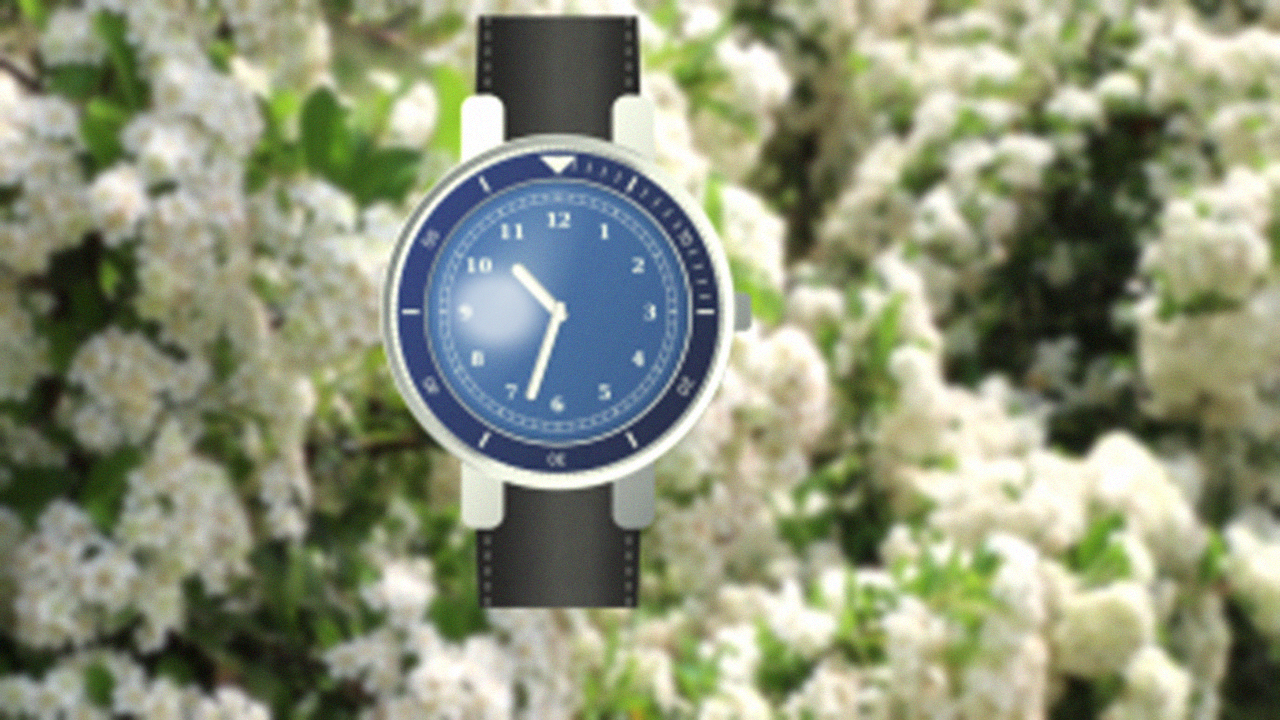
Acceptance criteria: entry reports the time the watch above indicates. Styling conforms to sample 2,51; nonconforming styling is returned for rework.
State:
10,33
